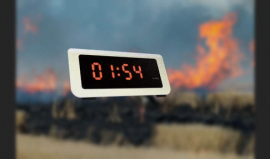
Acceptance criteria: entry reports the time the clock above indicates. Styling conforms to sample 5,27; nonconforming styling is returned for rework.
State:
1,54
